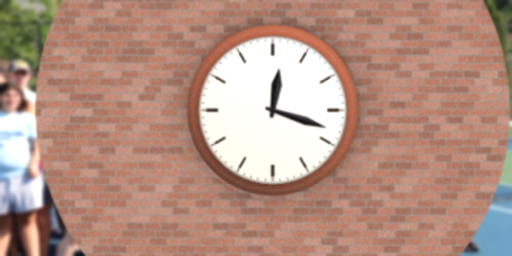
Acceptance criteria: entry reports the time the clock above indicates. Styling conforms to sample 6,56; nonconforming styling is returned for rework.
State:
12,18
